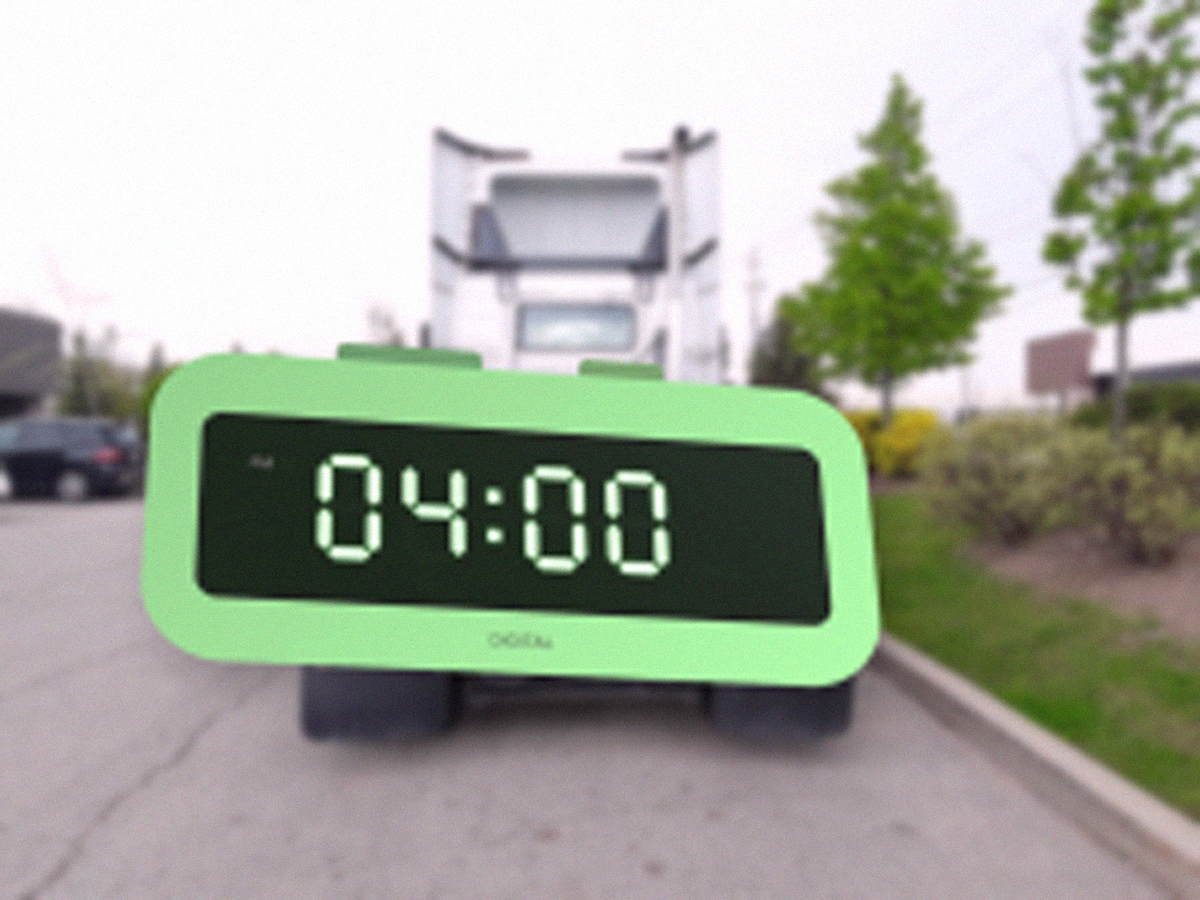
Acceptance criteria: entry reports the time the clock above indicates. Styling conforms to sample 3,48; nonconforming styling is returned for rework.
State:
4,00
